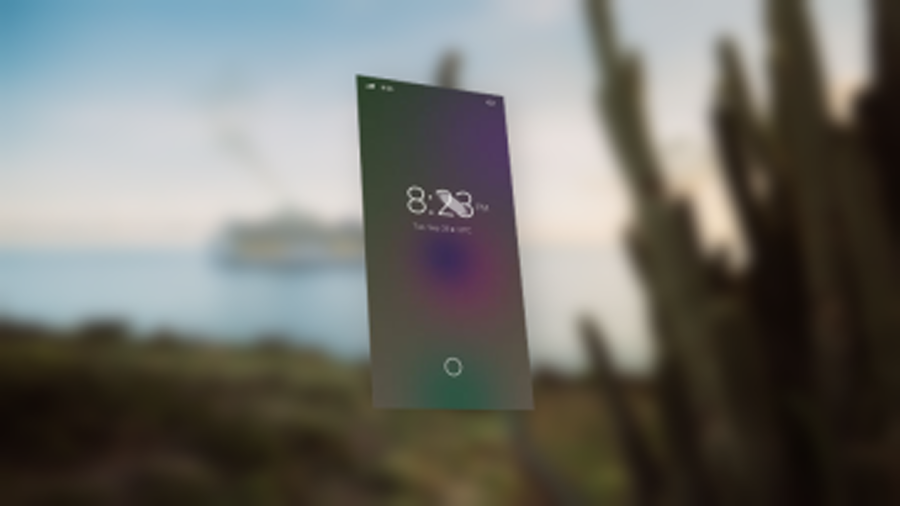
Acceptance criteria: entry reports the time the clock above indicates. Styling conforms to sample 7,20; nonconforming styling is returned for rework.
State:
8,23
